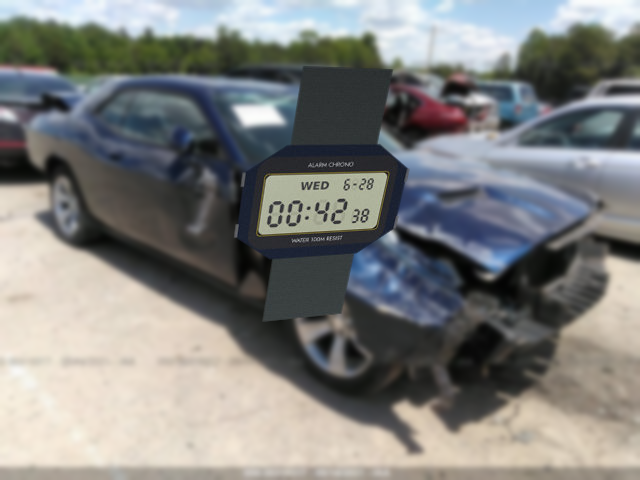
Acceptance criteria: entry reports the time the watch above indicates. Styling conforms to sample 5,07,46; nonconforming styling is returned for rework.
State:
0,42,38
